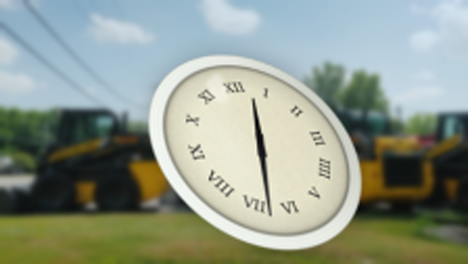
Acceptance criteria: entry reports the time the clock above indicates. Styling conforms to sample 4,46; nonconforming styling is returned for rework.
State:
12,33
